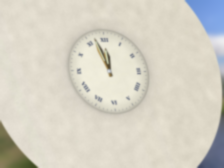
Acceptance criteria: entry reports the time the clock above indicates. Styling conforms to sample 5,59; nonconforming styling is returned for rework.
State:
11,57
